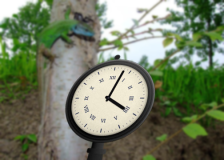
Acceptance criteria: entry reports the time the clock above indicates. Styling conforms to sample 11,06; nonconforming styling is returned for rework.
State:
4,03
